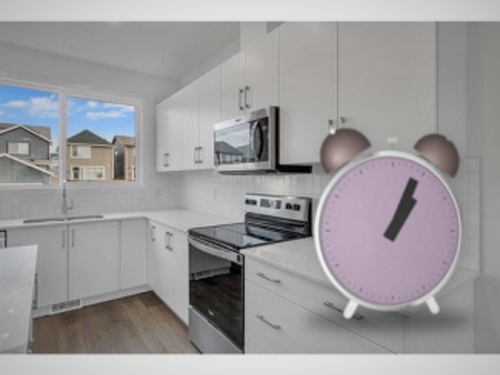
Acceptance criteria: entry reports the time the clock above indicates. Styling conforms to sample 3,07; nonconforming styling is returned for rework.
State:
1,04
